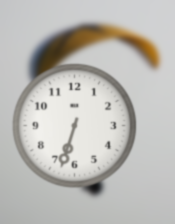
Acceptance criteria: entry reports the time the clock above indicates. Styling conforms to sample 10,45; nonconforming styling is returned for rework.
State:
6,33
